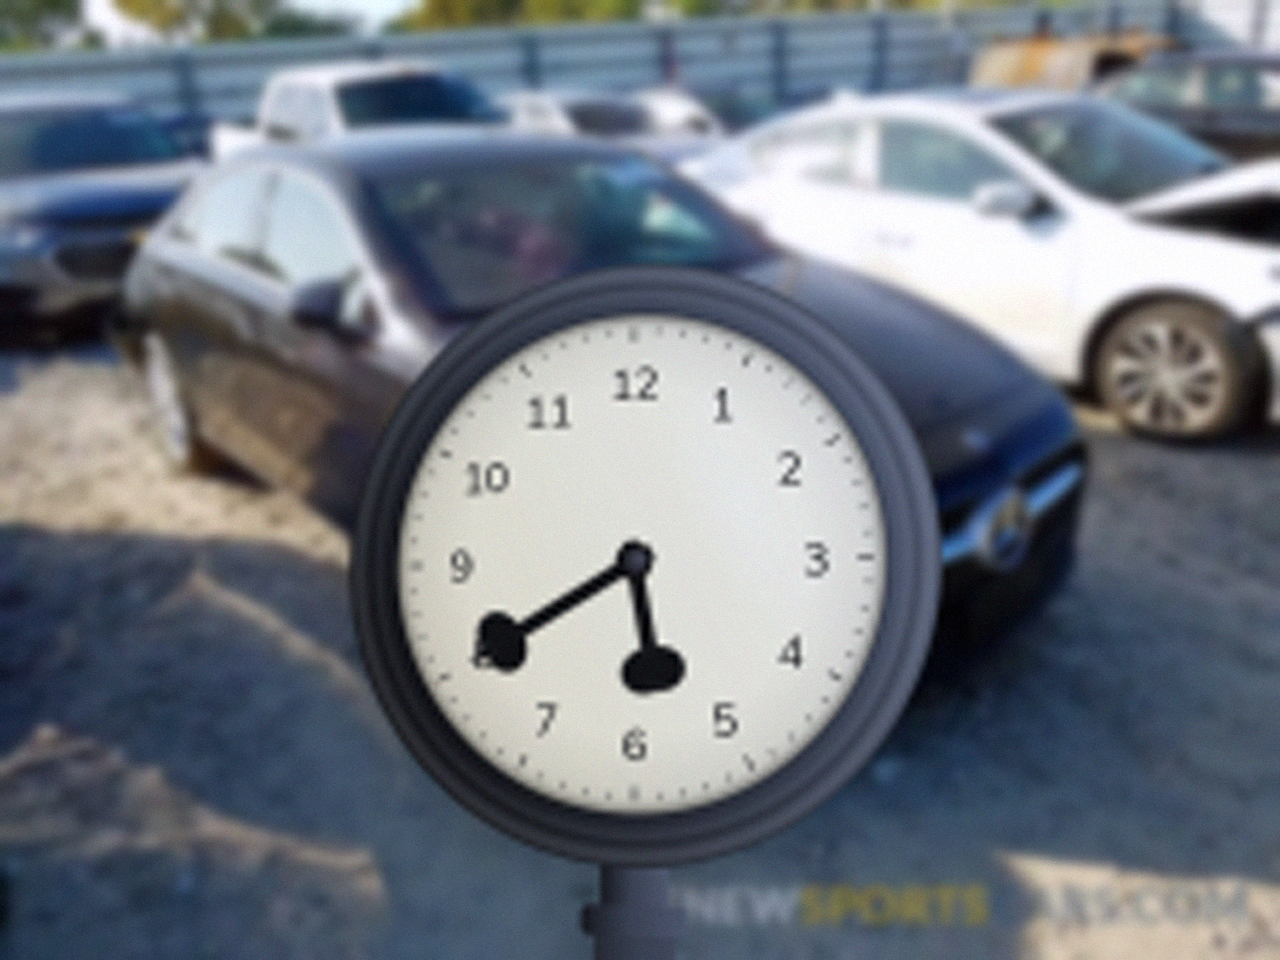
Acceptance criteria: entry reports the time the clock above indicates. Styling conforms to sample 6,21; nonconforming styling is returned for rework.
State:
5,40
